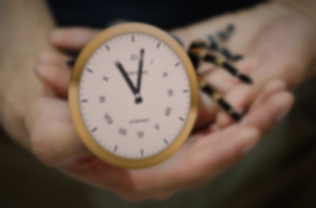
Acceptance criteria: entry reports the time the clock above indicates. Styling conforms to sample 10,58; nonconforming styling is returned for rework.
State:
11,02
